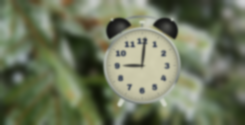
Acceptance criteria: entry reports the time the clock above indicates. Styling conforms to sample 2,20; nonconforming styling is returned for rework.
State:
9,01
